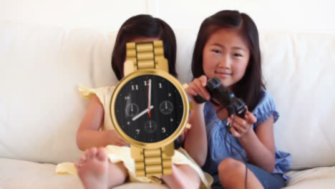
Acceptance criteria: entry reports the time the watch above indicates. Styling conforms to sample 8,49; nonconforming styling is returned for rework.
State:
8,01
